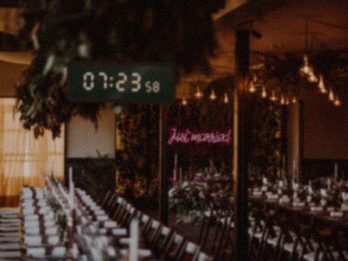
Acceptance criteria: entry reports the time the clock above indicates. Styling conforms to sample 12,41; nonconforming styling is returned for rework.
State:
7,23
